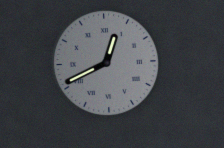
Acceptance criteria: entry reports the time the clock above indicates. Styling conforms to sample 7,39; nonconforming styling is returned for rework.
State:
12,41
